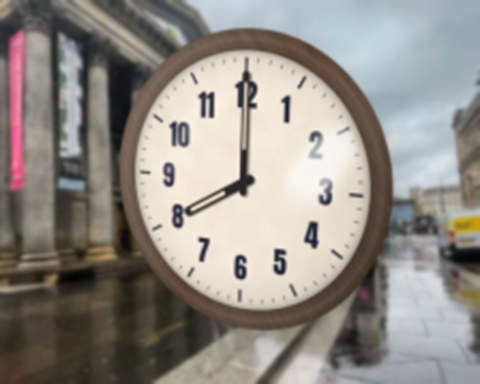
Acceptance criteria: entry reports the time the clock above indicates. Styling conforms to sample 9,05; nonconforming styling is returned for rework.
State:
8,00
